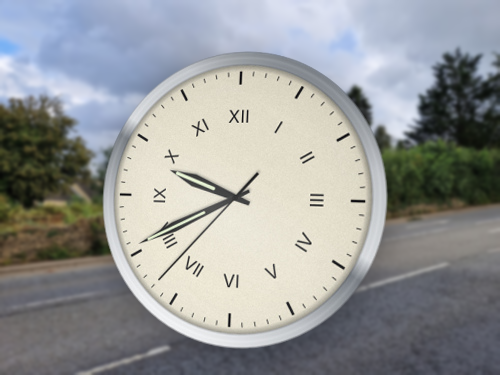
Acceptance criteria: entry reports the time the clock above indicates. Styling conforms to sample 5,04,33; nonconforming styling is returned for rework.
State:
9,40,37
